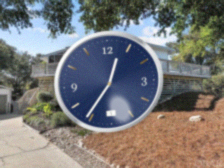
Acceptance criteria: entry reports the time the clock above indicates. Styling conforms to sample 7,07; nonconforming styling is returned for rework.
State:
12,36
